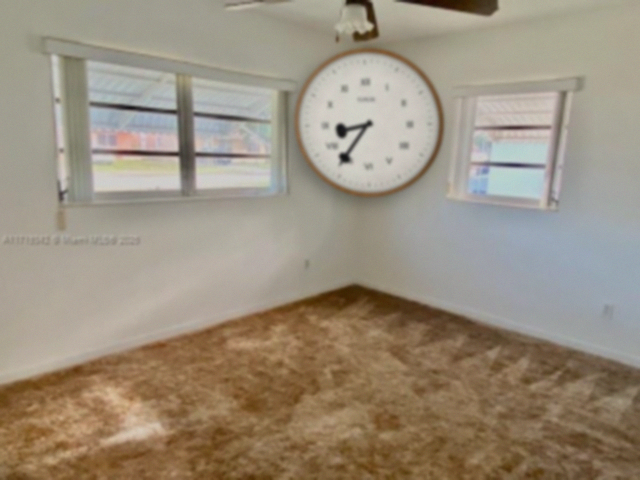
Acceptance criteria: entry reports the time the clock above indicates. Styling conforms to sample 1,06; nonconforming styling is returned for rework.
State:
8,36
